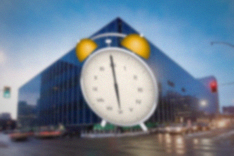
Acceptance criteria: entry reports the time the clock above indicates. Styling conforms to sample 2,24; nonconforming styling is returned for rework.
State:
6,00
